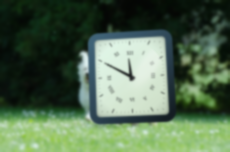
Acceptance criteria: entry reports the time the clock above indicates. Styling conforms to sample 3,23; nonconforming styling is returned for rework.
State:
11,50
